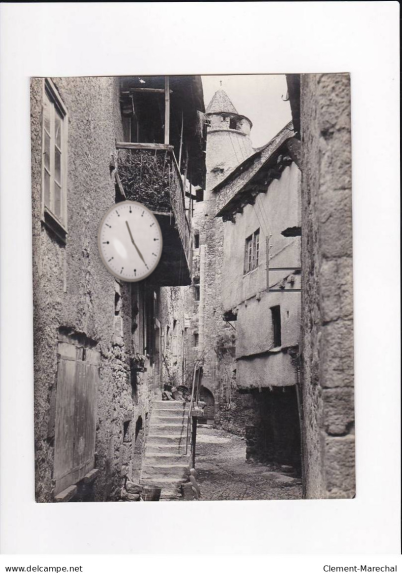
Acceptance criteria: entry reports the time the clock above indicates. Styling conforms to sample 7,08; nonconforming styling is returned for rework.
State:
11,25
